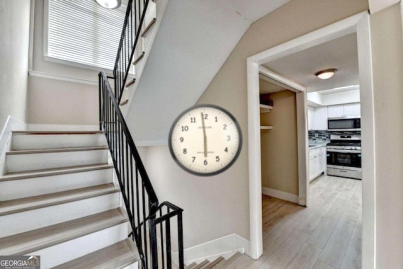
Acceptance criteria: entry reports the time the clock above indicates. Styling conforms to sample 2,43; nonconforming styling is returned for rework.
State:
5,59
